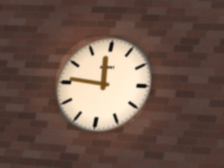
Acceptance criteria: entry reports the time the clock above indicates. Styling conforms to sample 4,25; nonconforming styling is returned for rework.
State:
11,46
